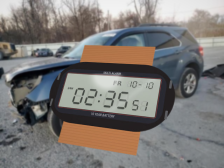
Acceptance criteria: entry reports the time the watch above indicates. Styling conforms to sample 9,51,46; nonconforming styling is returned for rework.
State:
2,35,51
